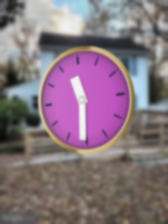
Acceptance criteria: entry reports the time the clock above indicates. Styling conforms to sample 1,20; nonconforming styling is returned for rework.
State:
11,31
